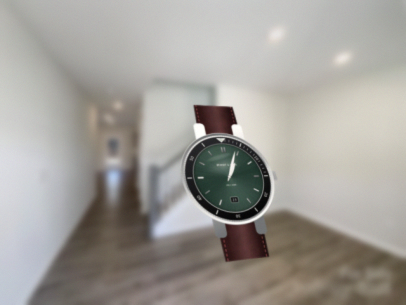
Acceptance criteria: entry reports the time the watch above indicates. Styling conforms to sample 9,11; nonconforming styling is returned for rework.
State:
1,04
